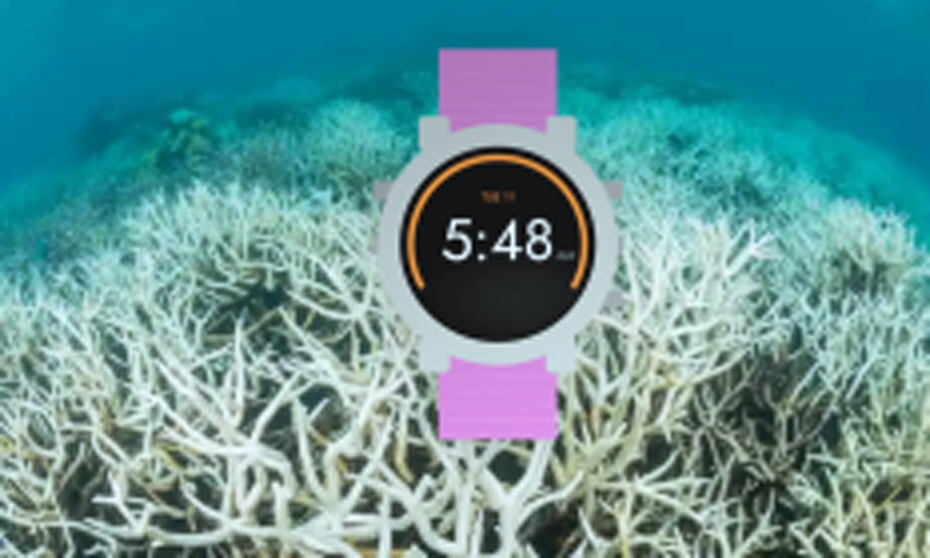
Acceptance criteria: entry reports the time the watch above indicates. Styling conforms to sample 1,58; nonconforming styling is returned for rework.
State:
5,48
